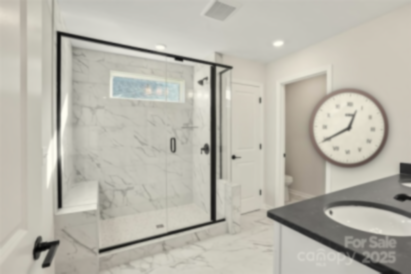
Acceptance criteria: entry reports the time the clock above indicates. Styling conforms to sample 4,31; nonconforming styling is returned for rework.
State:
12,40
